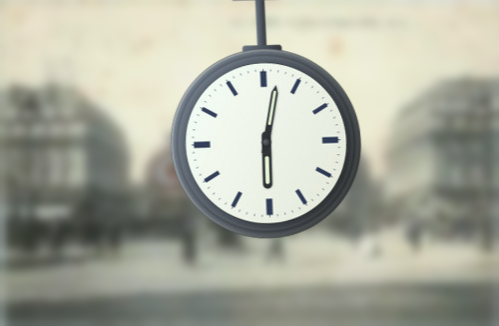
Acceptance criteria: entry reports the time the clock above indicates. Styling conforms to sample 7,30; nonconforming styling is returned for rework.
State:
6,02
